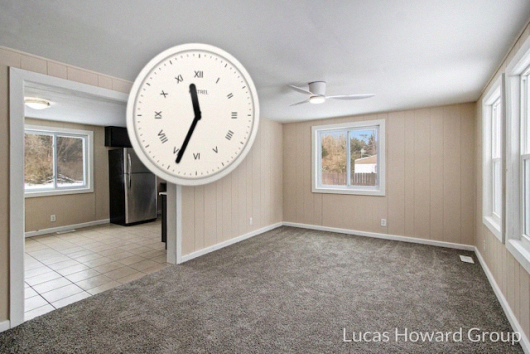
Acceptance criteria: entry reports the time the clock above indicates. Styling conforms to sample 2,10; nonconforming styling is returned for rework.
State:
11,34
